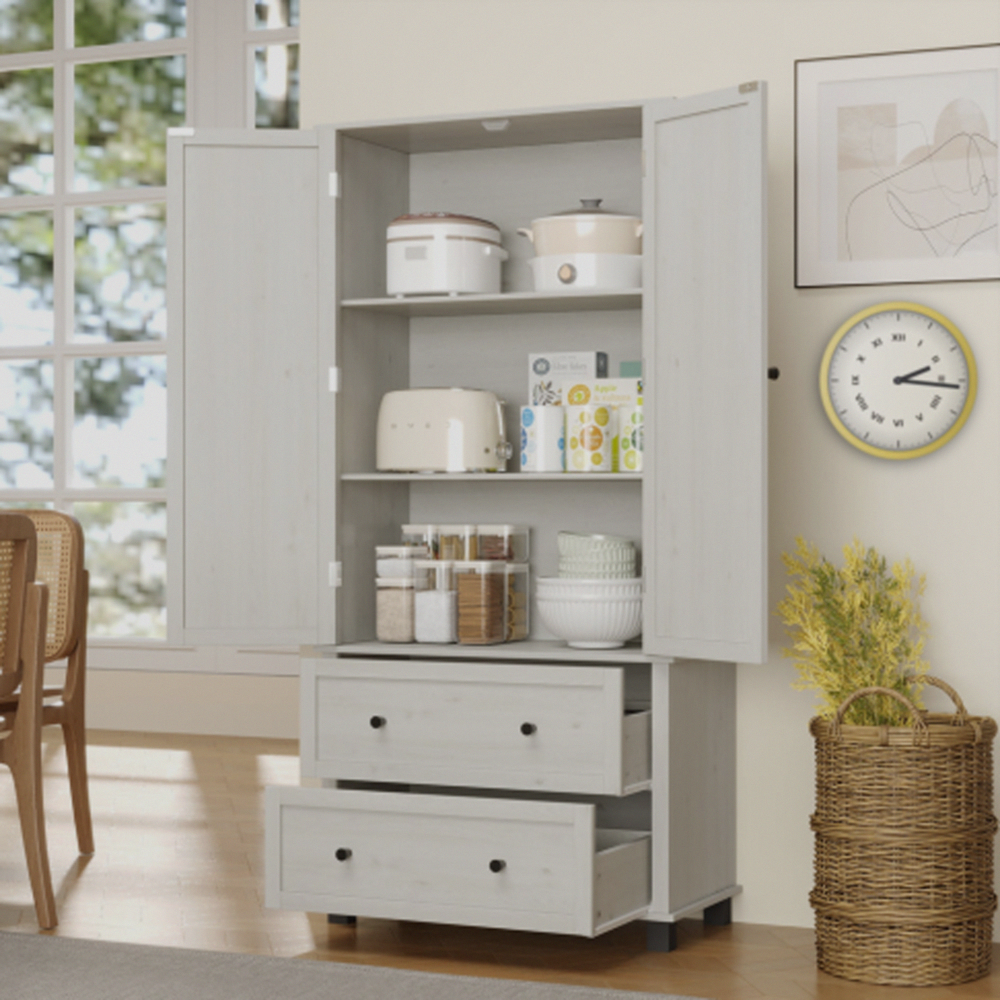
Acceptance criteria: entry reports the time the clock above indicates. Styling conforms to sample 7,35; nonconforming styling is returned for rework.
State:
2,16
